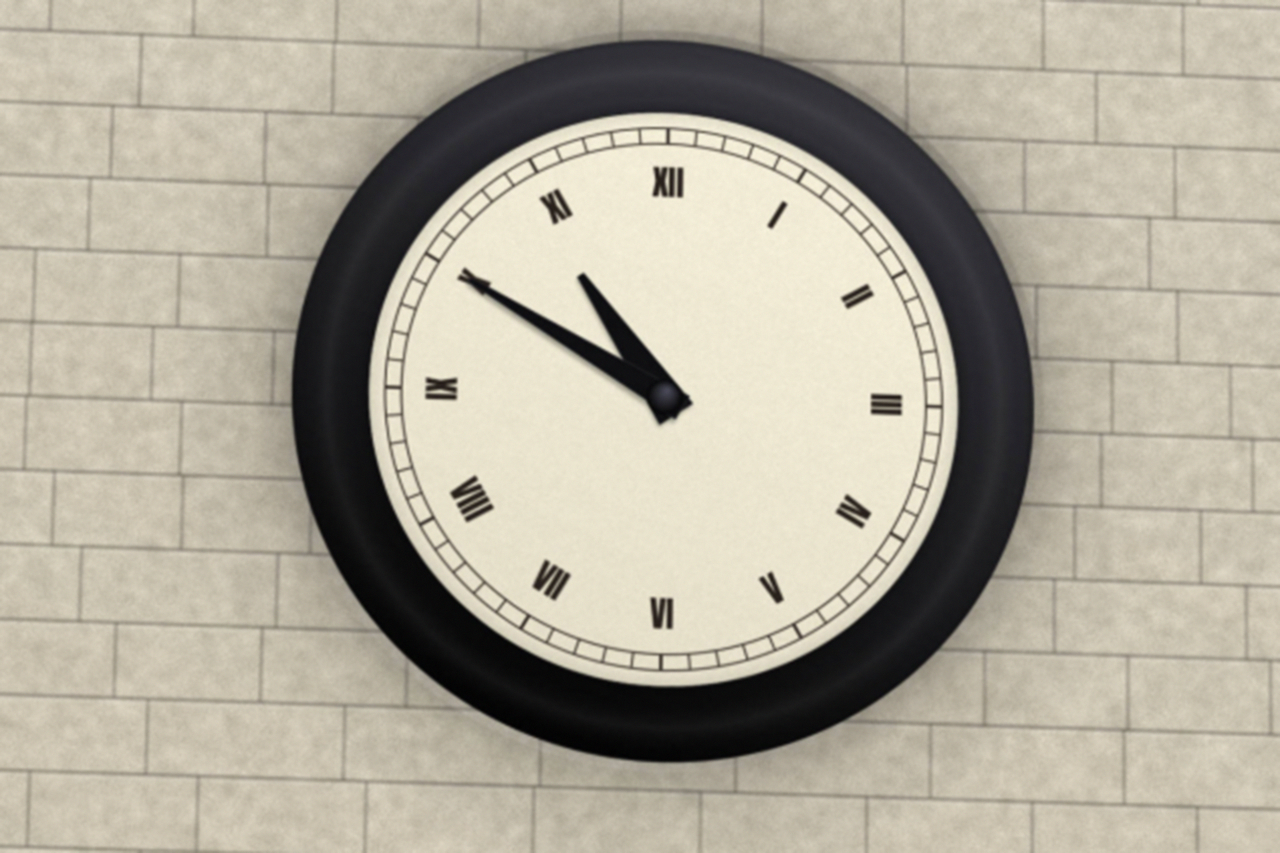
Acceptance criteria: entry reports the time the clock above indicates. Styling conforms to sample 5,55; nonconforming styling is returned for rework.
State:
10,50
